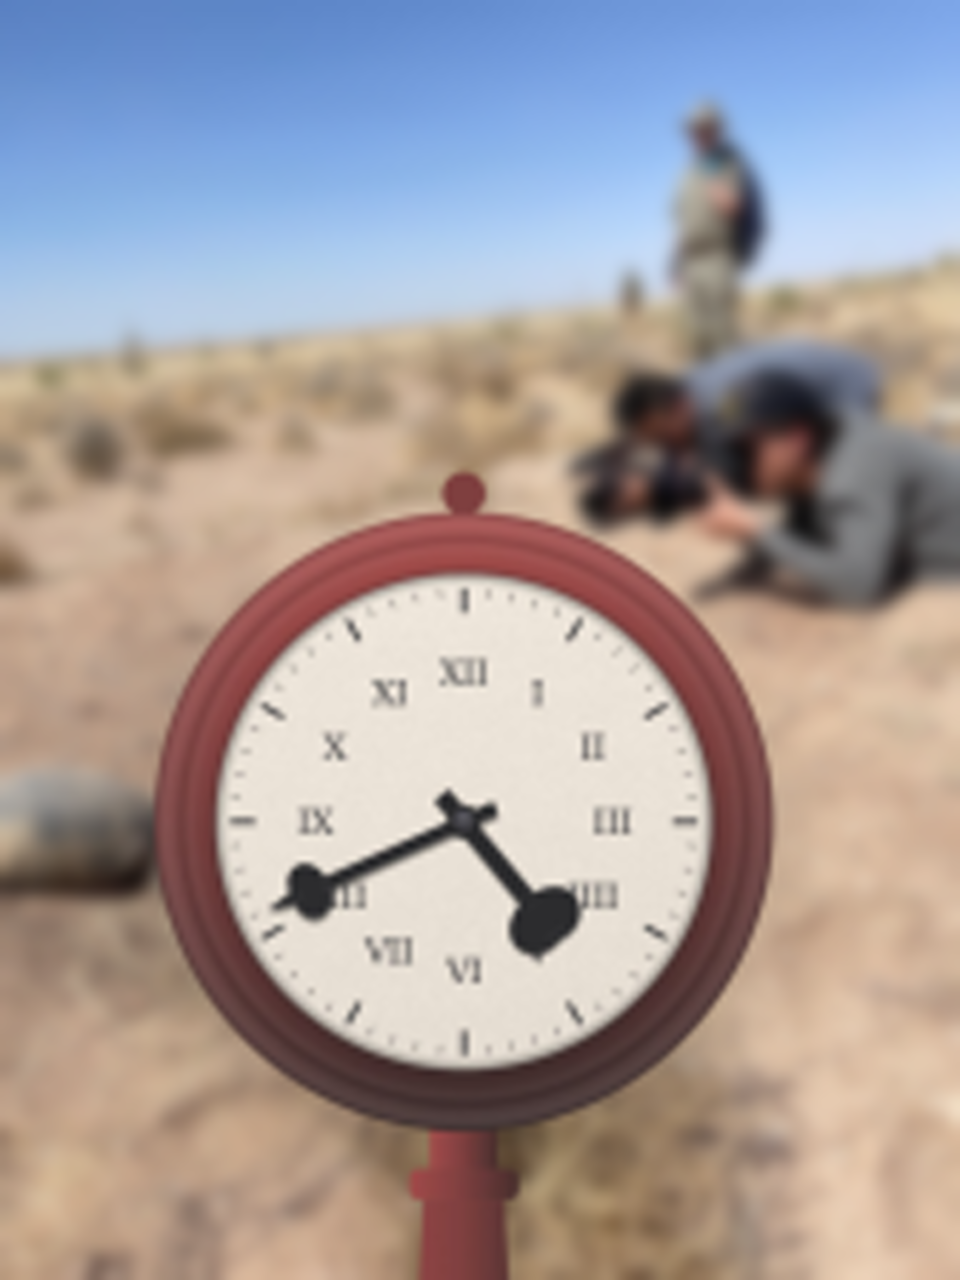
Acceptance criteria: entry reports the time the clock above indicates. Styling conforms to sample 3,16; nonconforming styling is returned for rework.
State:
4,41
